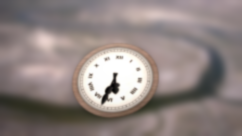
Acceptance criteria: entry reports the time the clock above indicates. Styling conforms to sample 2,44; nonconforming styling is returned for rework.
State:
5,32
